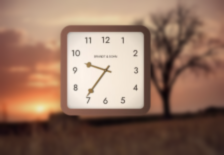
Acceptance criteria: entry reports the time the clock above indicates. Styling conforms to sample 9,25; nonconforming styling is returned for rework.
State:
9,36
